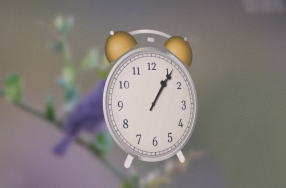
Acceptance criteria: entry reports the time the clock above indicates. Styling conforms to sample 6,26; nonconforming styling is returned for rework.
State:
1,06
